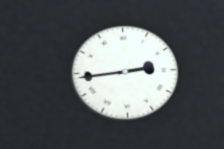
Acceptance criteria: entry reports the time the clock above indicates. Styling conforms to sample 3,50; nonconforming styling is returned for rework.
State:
2,44
